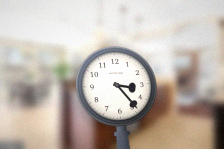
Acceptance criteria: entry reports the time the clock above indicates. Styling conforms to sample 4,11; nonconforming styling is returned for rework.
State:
3,24
